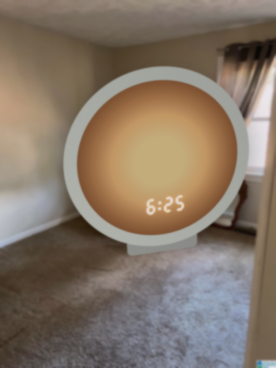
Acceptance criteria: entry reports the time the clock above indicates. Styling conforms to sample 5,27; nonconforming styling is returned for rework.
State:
6,25
